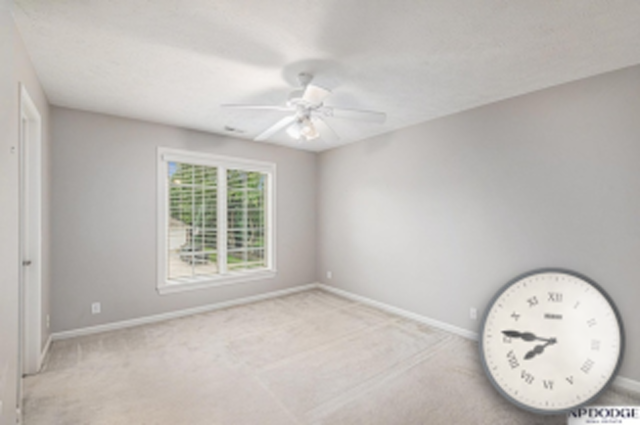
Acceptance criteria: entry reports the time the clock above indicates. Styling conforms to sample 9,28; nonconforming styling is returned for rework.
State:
7,46
